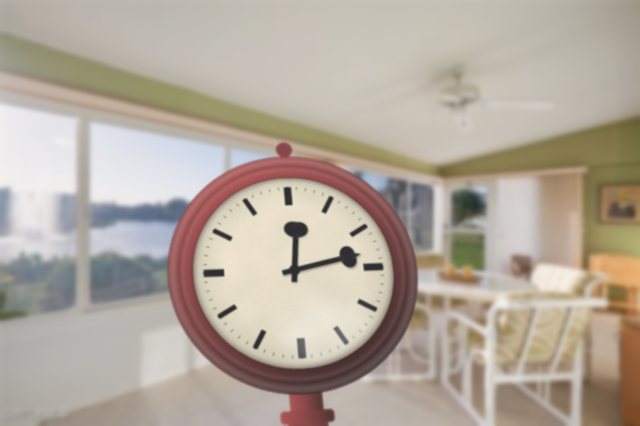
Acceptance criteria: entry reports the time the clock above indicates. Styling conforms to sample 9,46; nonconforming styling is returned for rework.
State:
12,13
